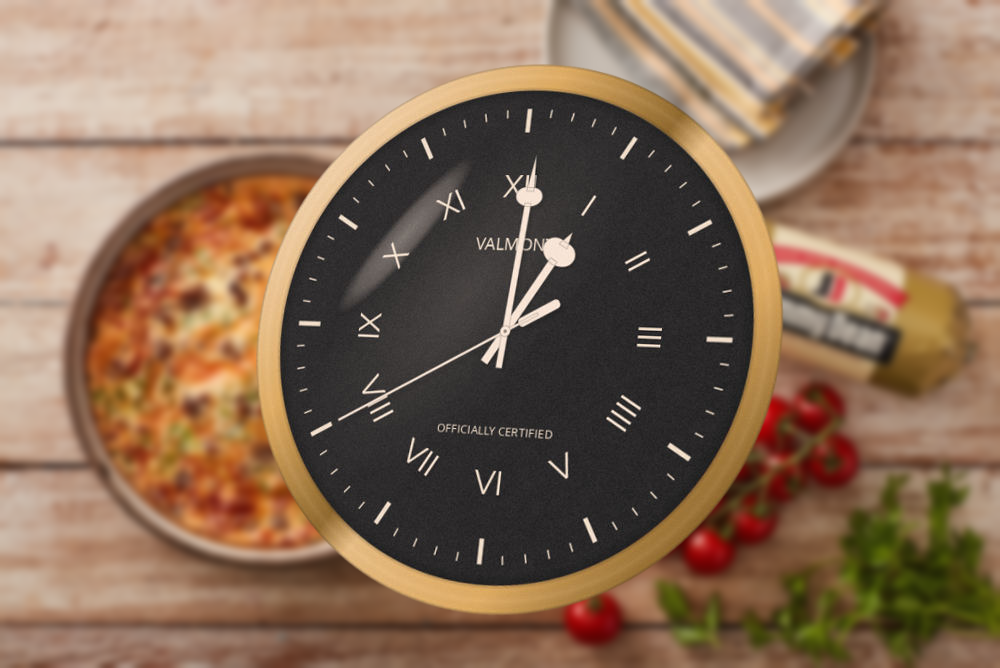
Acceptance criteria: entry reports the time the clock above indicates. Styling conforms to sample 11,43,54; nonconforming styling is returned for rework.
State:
1,00,40
